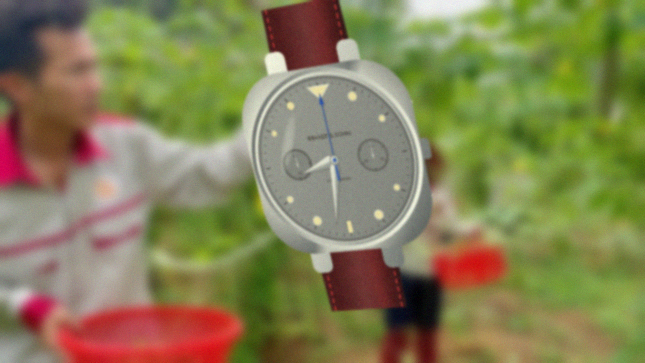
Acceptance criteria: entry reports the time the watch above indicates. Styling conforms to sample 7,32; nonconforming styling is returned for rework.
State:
8,32
